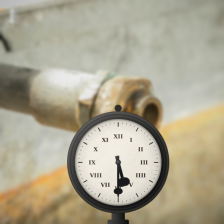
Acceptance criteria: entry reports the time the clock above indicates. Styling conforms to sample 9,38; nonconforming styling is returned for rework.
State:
5,30
